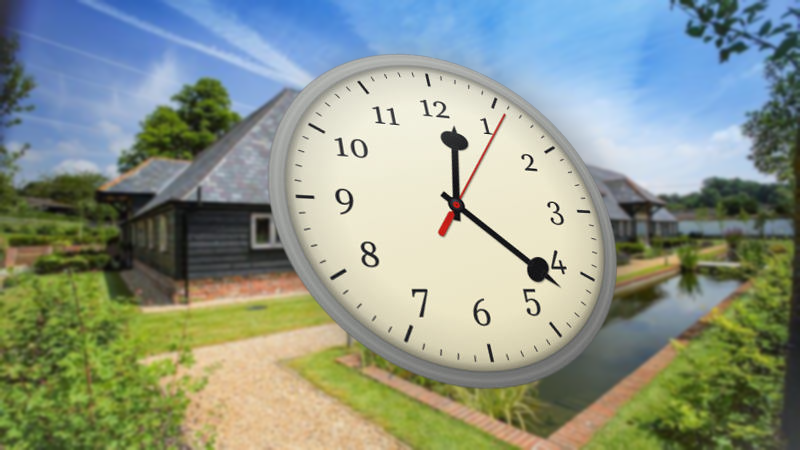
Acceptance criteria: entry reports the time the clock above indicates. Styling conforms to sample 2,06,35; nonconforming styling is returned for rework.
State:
12,22,06
